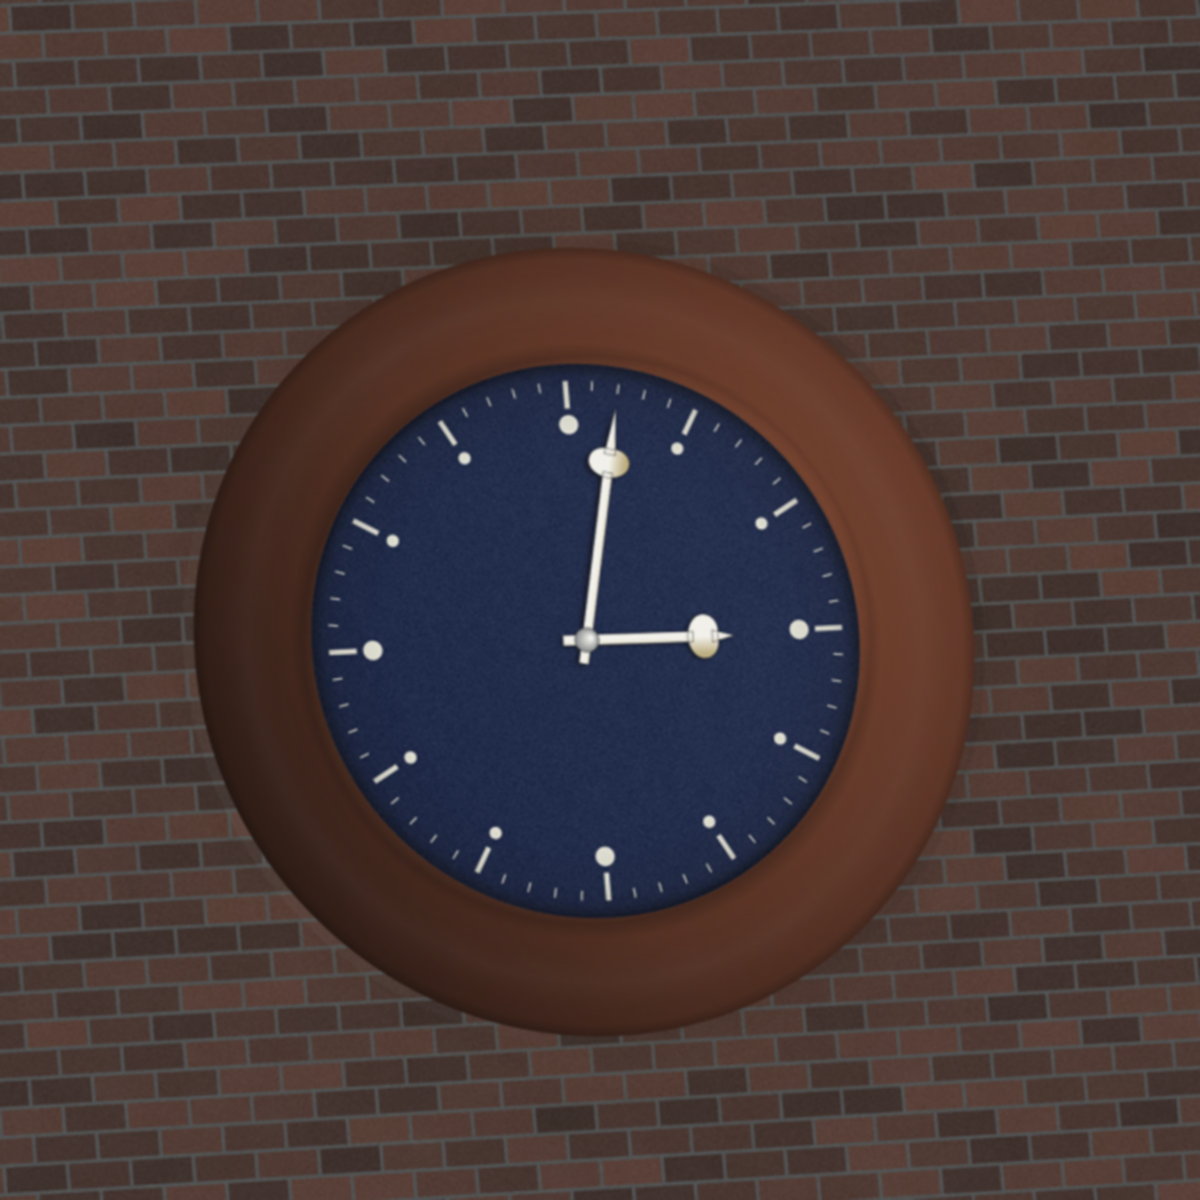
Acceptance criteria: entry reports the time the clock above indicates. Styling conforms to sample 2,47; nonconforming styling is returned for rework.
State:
3,02
